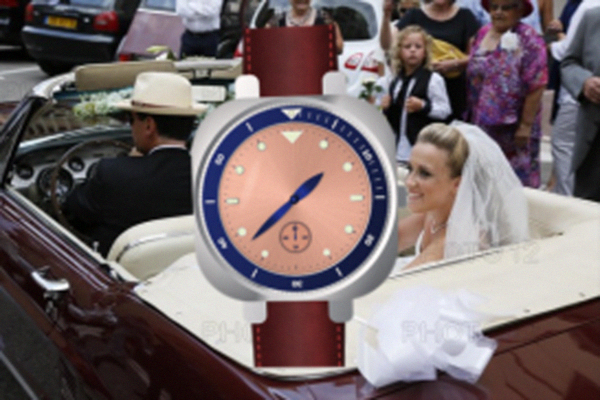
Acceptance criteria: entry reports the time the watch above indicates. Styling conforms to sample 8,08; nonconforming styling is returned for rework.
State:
1,38
